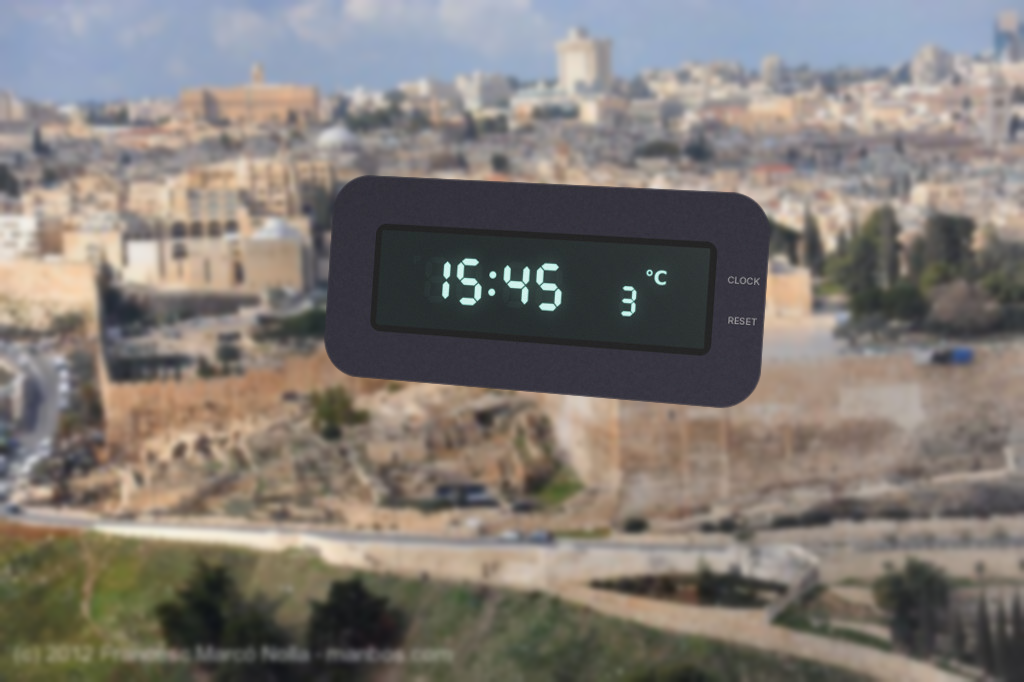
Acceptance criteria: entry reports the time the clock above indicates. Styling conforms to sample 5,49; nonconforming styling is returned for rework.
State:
15,45
